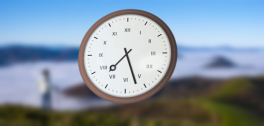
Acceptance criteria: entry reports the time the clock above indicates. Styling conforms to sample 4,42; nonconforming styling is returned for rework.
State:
7,27
